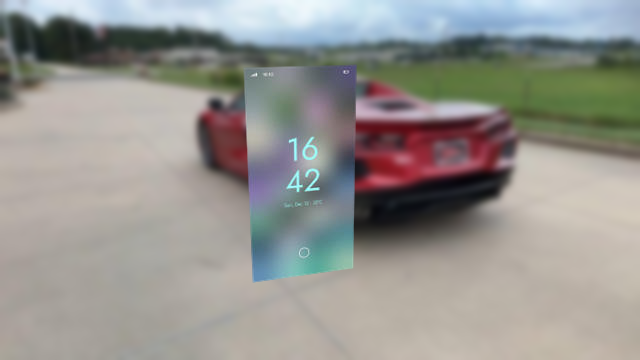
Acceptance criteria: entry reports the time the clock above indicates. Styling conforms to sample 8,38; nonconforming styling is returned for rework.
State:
16,42
